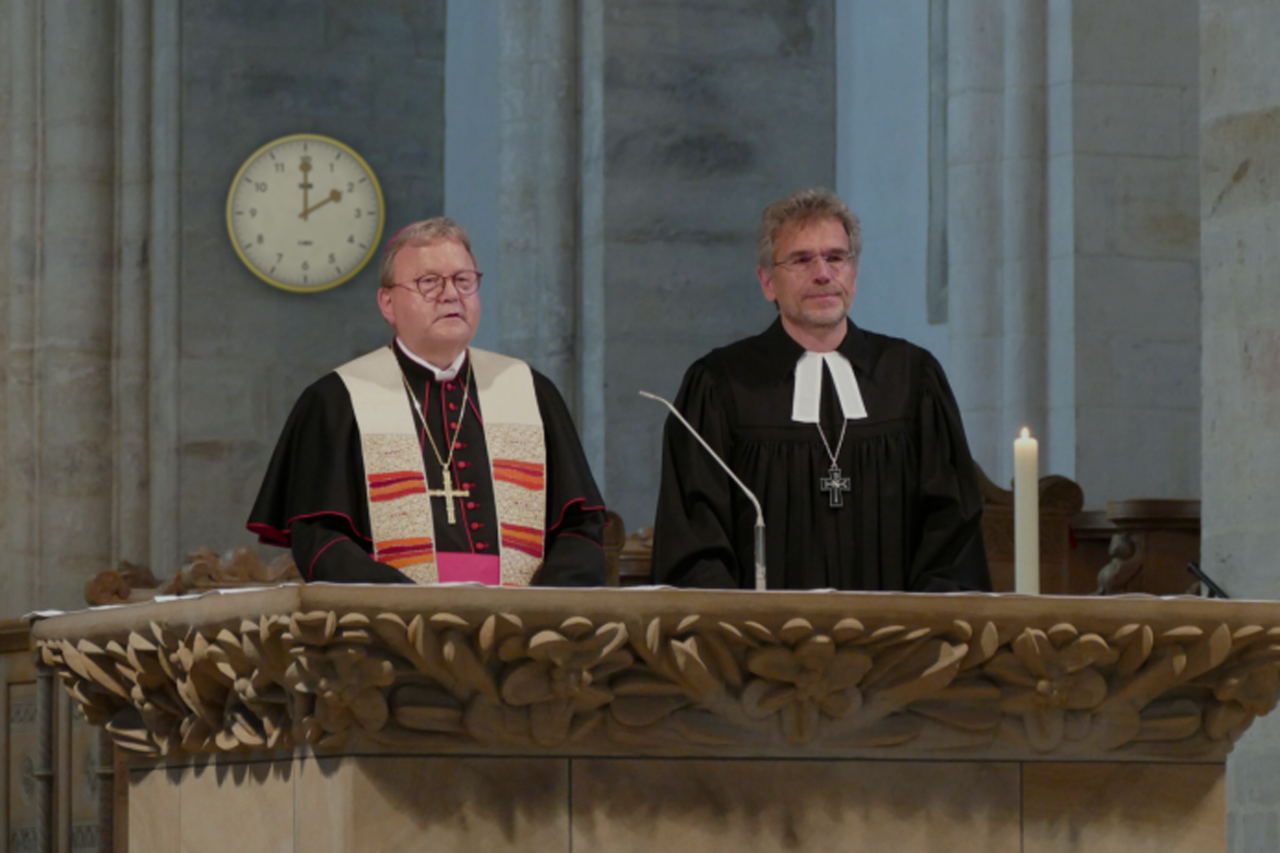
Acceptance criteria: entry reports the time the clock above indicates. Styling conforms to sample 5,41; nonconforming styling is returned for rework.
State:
2,00
